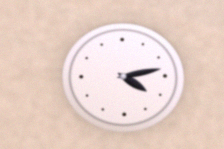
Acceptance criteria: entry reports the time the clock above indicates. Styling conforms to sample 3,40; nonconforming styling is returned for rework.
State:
4,13
